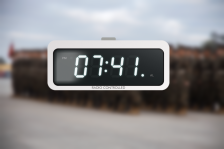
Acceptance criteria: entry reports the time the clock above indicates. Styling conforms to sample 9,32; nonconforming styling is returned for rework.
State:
7,41
